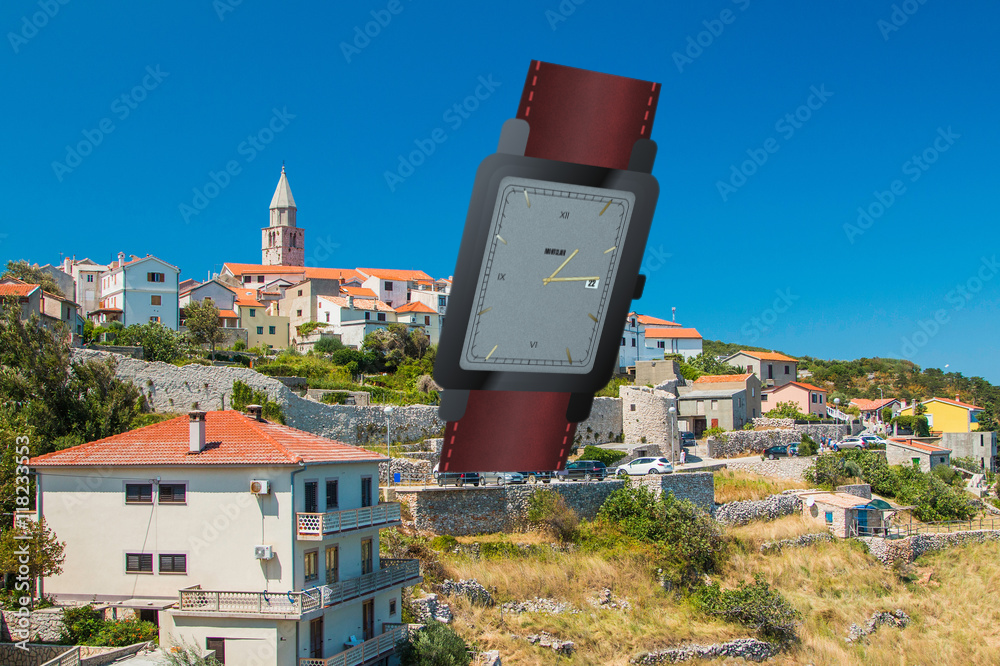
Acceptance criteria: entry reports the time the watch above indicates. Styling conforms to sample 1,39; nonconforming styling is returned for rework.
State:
1,14
